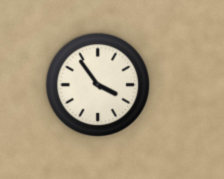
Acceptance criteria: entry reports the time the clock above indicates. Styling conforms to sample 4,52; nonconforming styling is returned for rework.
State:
3,54
